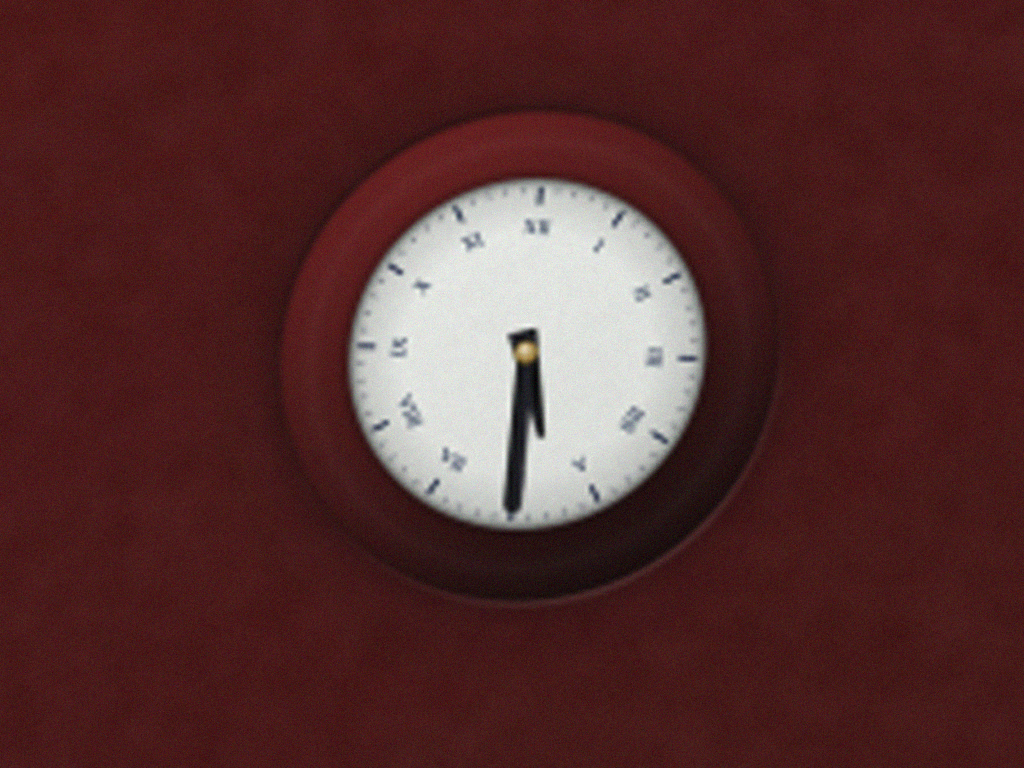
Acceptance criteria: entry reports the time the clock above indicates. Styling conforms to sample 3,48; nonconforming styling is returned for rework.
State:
5,30
